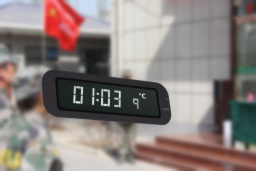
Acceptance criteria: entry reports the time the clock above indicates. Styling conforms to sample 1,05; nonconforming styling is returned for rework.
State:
1,03
